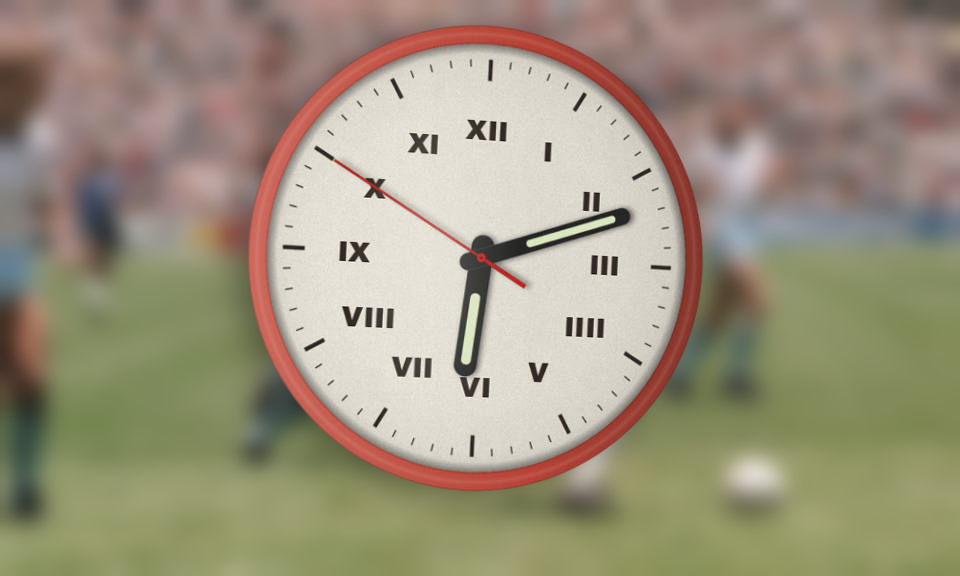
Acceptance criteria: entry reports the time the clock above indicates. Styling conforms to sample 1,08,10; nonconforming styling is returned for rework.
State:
6,11,50
